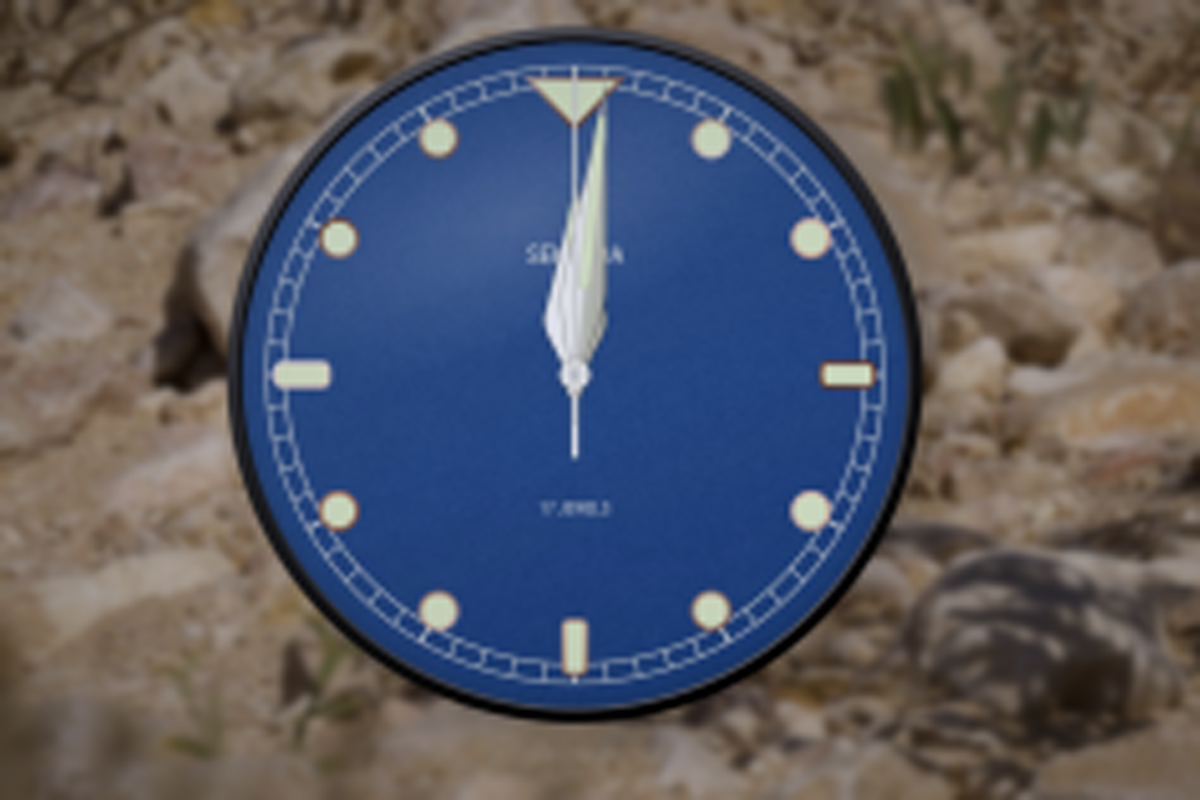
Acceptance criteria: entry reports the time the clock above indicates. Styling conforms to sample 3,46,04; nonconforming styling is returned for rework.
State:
12,01,00
